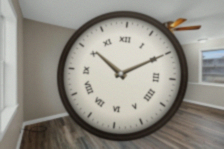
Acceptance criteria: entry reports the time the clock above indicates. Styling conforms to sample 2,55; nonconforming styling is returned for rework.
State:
10,10
